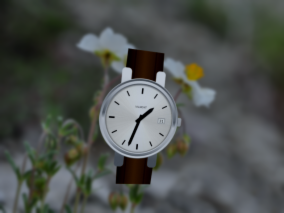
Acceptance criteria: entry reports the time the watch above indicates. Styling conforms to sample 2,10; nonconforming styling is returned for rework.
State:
1,33
